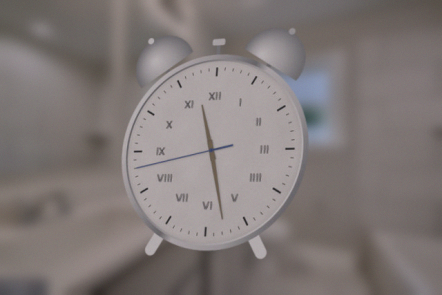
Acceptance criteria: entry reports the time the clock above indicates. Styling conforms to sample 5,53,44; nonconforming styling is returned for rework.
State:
11,27,43
